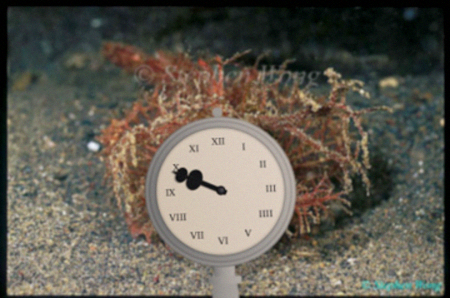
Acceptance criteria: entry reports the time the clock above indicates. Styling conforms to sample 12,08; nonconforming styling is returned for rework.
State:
9,49
